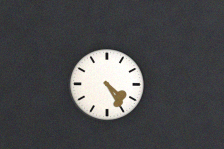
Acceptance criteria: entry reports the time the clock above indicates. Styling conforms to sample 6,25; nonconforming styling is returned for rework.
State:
4,25
